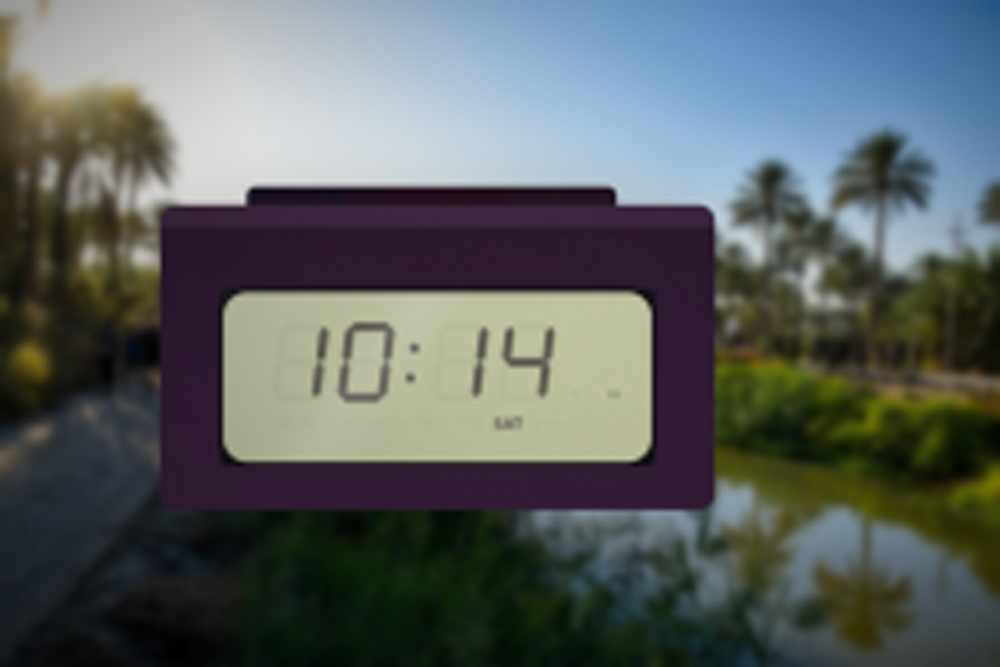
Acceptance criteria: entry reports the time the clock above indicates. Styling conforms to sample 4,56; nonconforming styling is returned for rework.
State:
10,14
